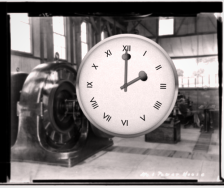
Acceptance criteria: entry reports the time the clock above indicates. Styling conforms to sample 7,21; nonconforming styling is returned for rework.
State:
2,00
